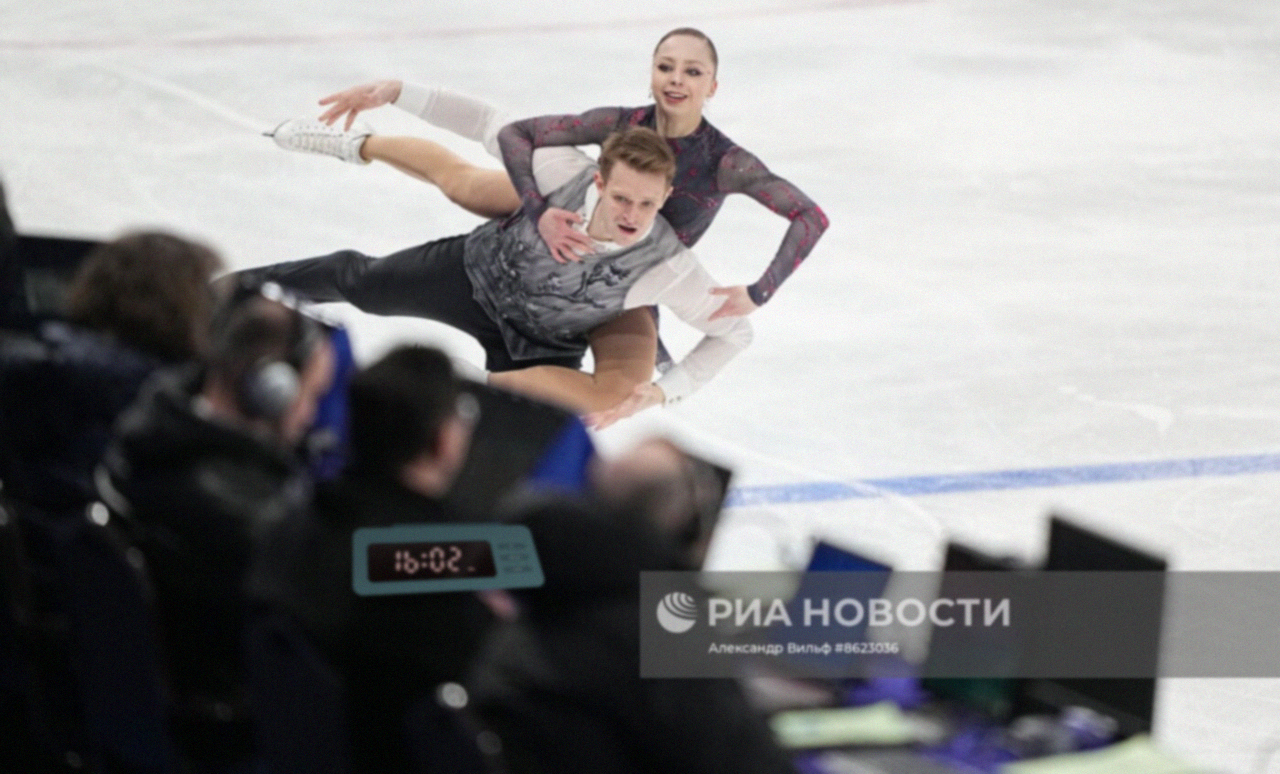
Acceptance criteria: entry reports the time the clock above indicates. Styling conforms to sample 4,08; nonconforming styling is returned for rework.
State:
16,02
